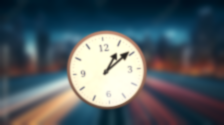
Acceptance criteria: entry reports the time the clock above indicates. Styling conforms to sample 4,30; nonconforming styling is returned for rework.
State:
1,09
